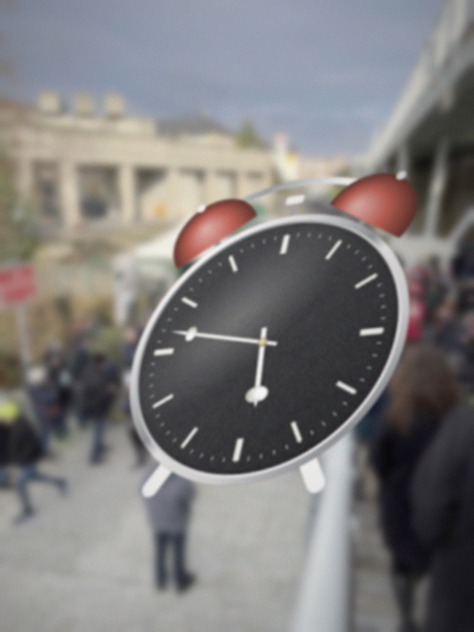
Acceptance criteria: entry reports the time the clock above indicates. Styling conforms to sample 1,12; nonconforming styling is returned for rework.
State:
5,47
